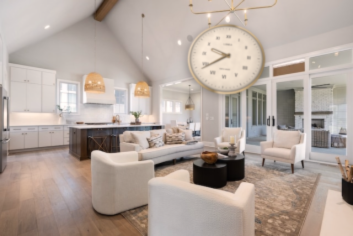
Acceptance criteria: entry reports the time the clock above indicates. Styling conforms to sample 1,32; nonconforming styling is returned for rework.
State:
9,39
